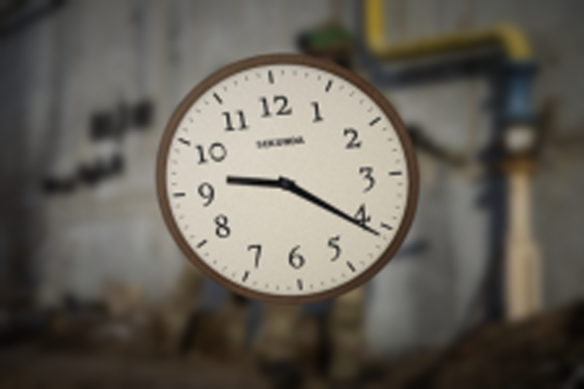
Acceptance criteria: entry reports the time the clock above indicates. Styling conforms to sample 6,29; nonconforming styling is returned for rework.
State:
9,21
